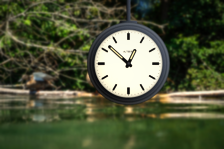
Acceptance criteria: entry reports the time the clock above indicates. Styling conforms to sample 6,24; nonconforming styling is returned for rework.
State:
12,52
